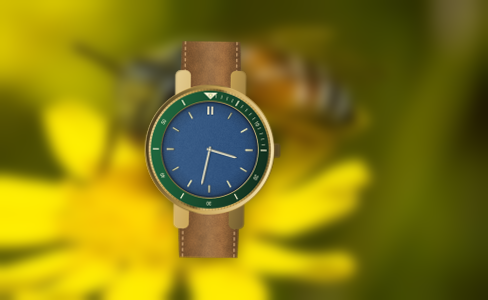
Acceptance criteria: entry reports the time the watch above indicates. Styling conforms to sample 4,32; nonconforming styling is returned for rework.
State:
3,32
